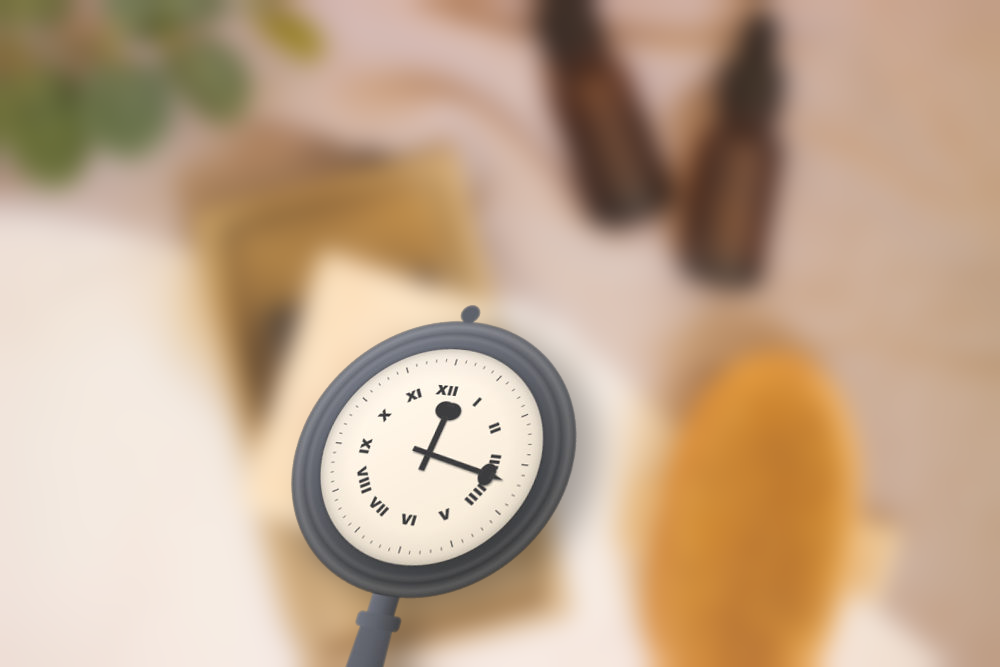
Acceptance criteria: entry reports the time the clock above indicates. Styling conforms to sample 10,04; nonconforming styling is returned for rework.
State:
12,17
